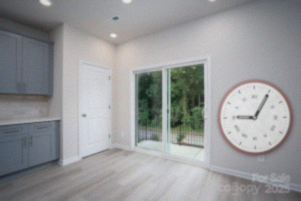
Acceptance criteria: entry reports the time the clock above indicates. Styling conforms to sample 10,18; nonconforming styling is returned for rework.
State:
9,05
